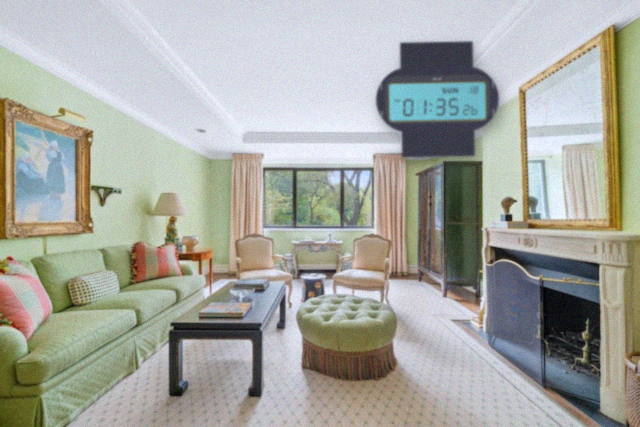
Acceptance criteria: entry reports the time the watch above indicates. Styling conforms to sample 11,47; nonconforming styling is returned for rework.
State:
1,35
